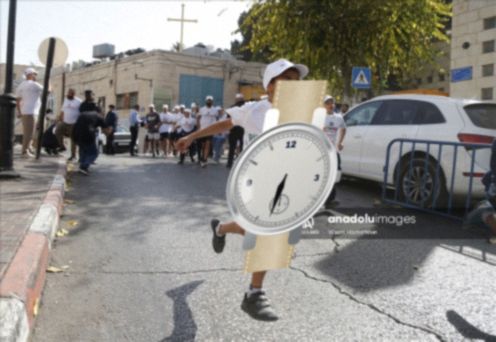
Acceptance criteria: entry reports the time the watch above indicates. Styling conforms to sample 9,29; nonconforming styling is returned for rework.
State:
6,32
